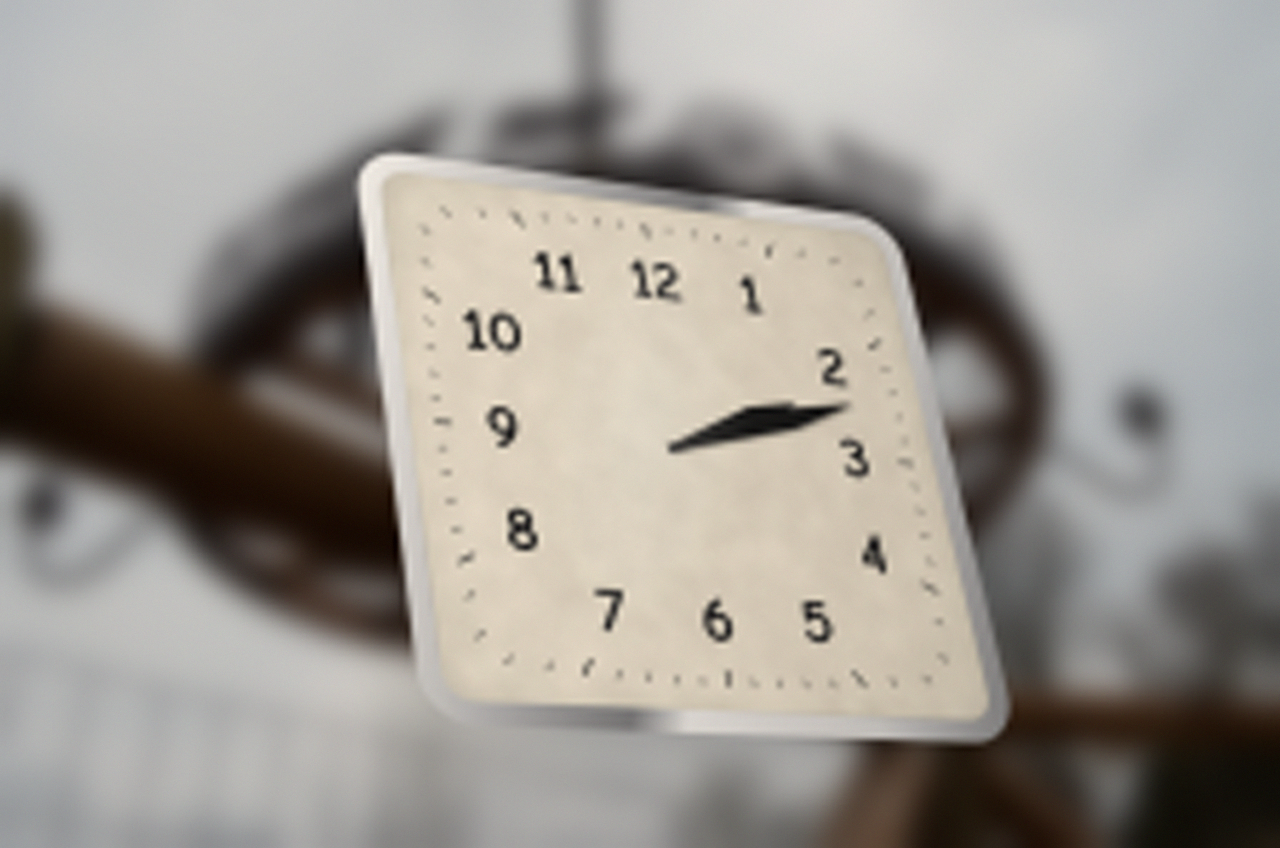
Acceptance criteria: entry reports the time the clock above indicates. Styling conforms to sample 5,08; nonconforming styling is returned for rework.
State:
2,12
